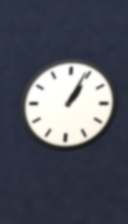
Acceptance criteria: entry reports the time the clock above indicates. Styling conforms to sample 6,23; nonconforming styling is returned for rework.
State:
1,04
